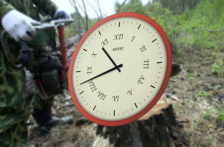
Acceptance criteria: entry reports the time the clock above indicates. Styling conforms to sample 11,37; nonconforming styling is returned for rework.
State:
10,42
